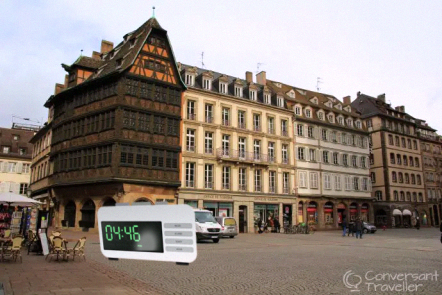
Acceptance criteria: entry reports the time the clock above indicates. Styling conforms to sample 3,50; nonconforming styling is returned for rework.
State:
4,46
